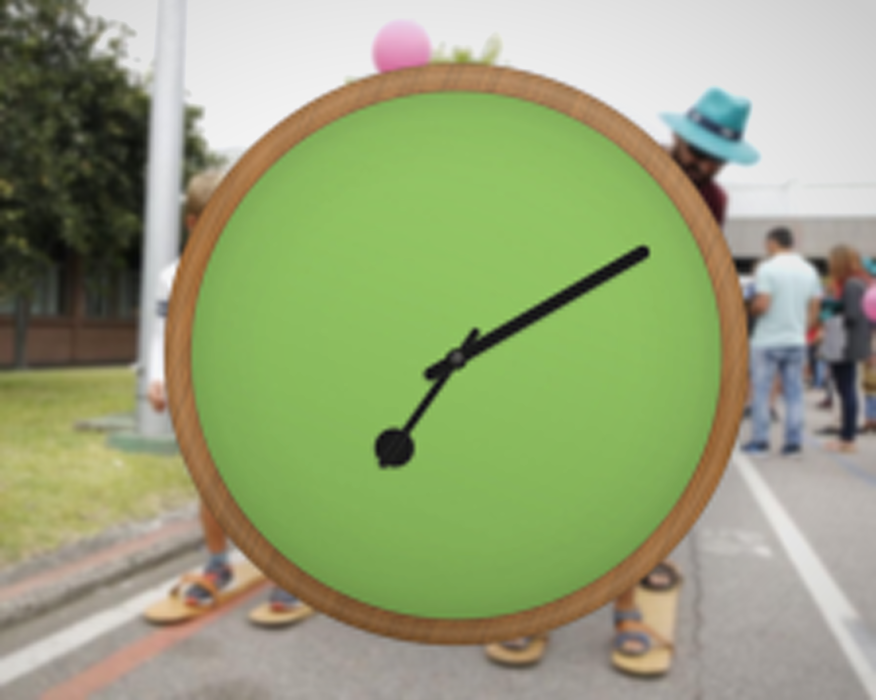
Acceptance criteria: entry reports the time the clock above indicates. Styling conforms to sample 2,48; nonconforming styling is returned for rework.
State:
7,10
